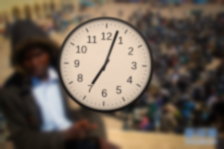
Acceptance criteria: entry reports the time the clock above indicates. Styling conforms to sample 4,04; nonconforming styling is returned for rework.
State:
7,03
